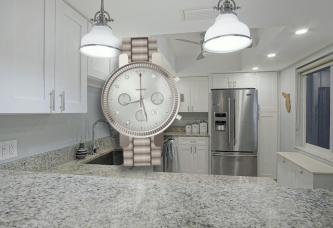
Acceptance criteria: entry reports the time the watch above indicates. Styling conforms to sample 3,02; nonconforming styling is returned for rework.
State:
8,28
